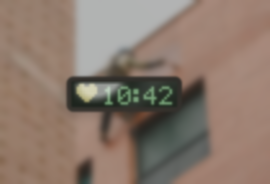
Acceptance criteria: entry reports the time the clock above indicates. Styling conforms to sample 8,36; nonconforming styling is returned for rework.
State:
10,42
